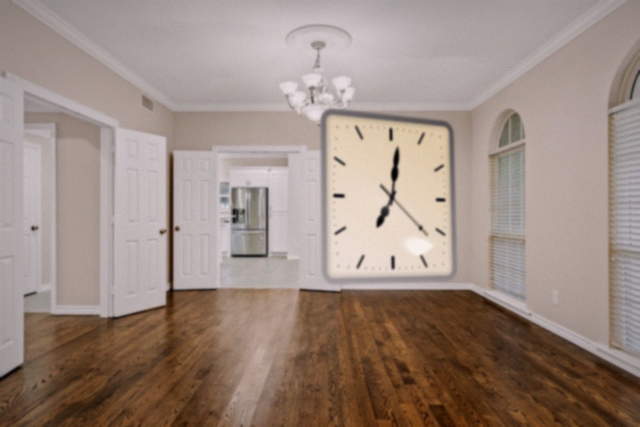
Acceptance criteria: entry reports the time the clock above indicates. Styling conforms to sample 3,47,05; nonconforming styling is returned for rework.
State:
7,01,22
